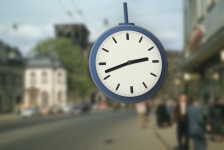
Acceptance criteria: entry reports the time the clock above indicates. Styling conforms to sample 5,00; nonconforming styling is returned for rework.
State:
2,42
